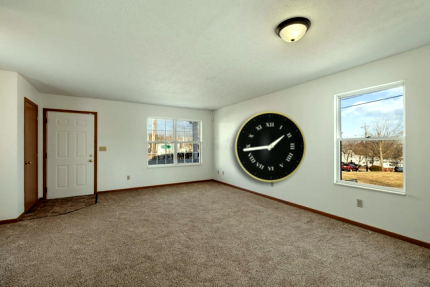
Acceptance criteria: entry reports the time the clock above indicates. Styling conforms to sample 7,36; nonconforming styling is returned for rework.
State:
1,44
